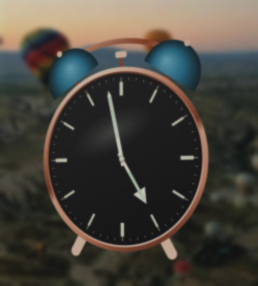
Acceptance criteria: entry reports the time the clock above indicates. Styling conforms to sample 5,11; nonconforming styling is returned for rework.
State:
4,58
